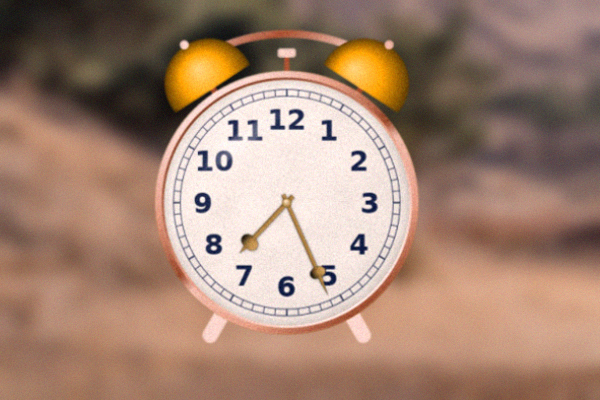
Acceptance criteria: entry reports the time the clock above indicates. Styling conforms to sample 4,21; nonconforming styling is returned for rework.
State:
7,26
